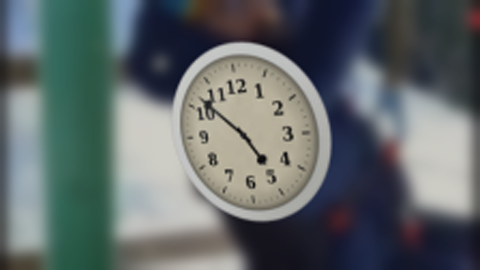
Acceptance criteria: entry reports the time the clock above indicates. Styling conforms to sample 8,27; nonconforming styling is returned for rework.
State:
4,52
